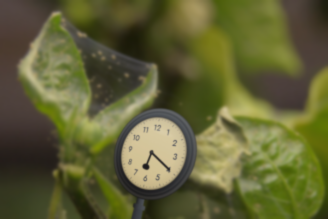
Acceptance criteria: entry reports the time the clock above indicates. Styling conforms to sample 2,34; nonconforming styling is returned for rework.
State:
6,20
